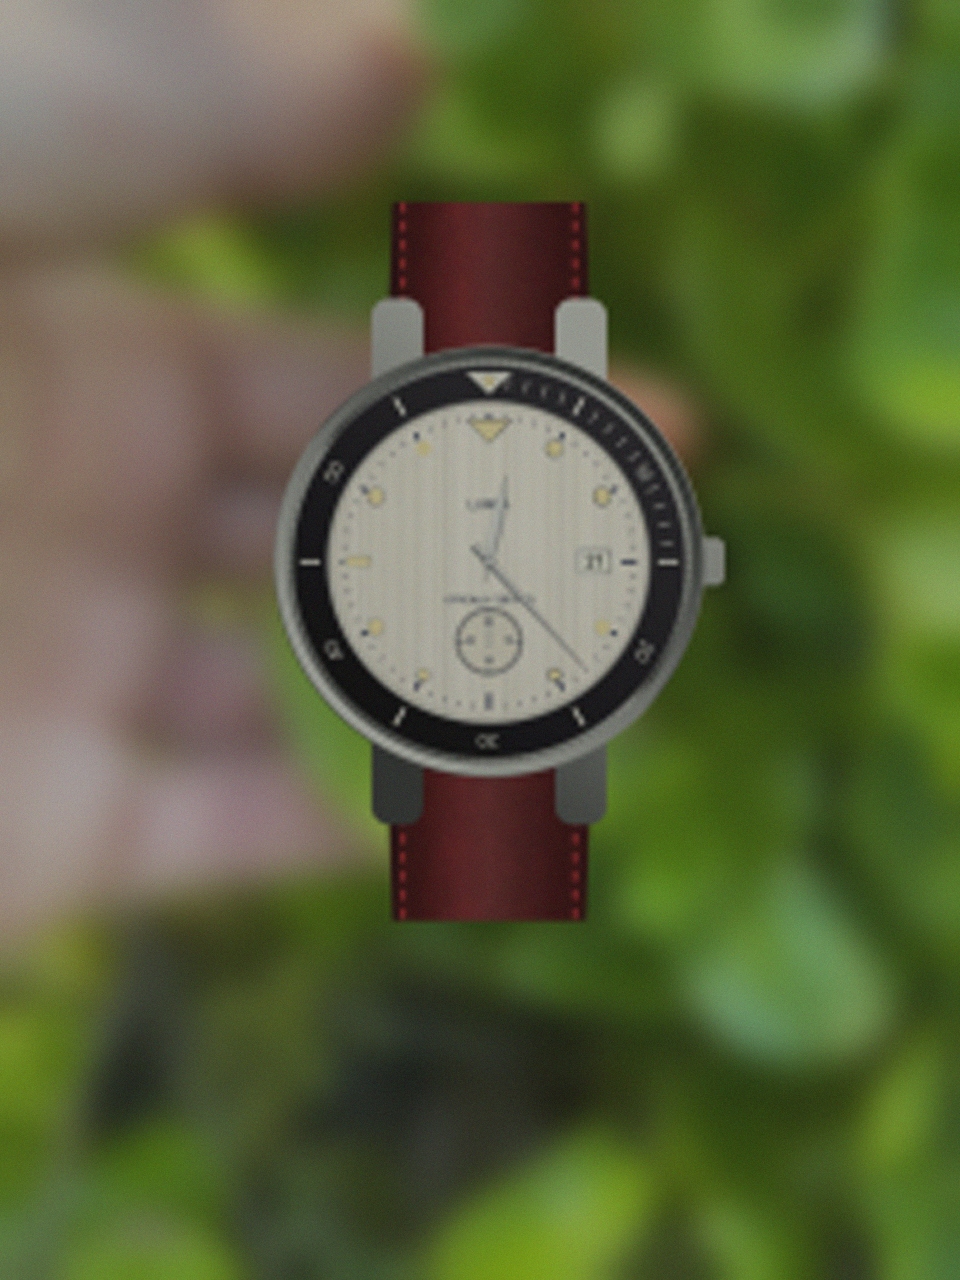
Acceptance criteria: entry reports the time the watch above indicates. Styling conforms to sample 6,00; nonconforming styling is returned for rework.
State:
12,23
